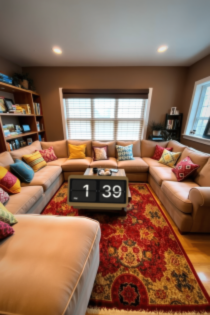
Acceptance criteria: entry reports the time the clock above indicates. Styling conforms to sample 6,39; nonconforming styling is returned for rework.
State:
1,39
